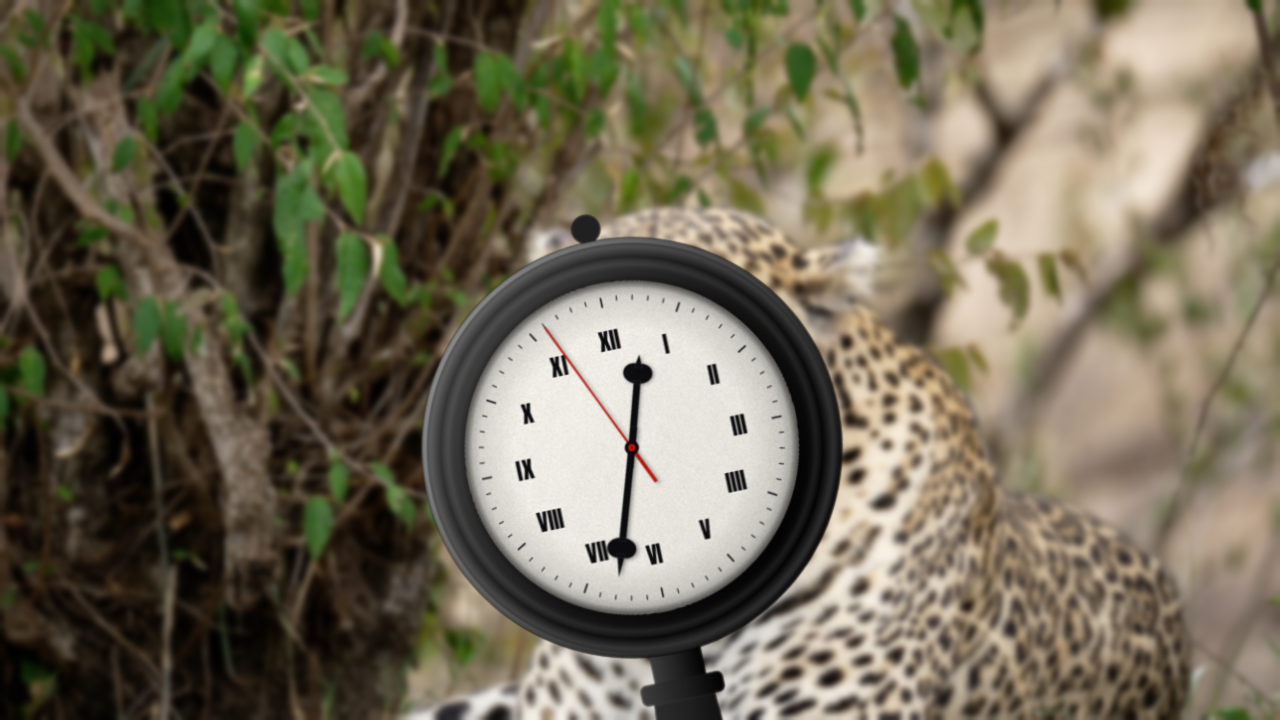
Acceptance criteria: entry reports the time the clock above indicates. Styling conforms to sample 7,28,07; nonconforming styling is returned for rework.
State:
12,32,56
